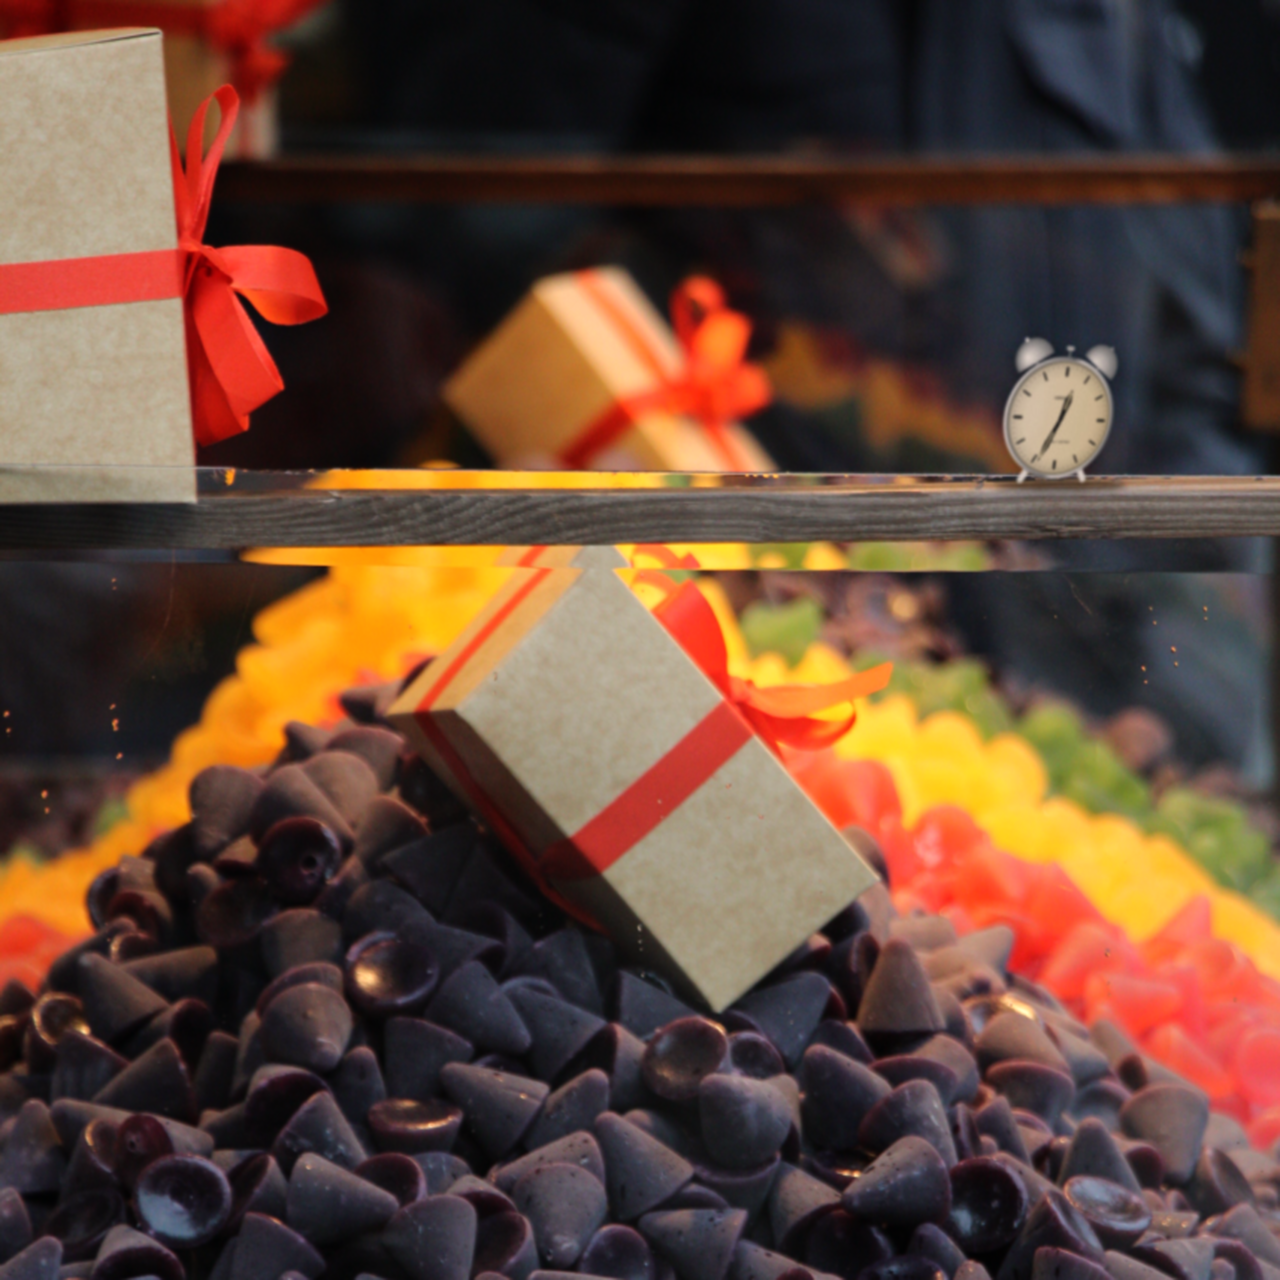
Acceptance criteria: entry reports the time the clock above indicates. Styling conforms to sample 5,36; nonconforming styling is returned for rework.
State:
12,34
